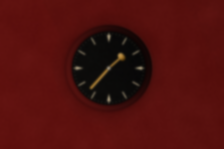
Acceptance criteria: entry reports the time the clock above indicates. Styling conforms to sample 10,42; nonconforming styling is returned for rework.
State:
1,37
